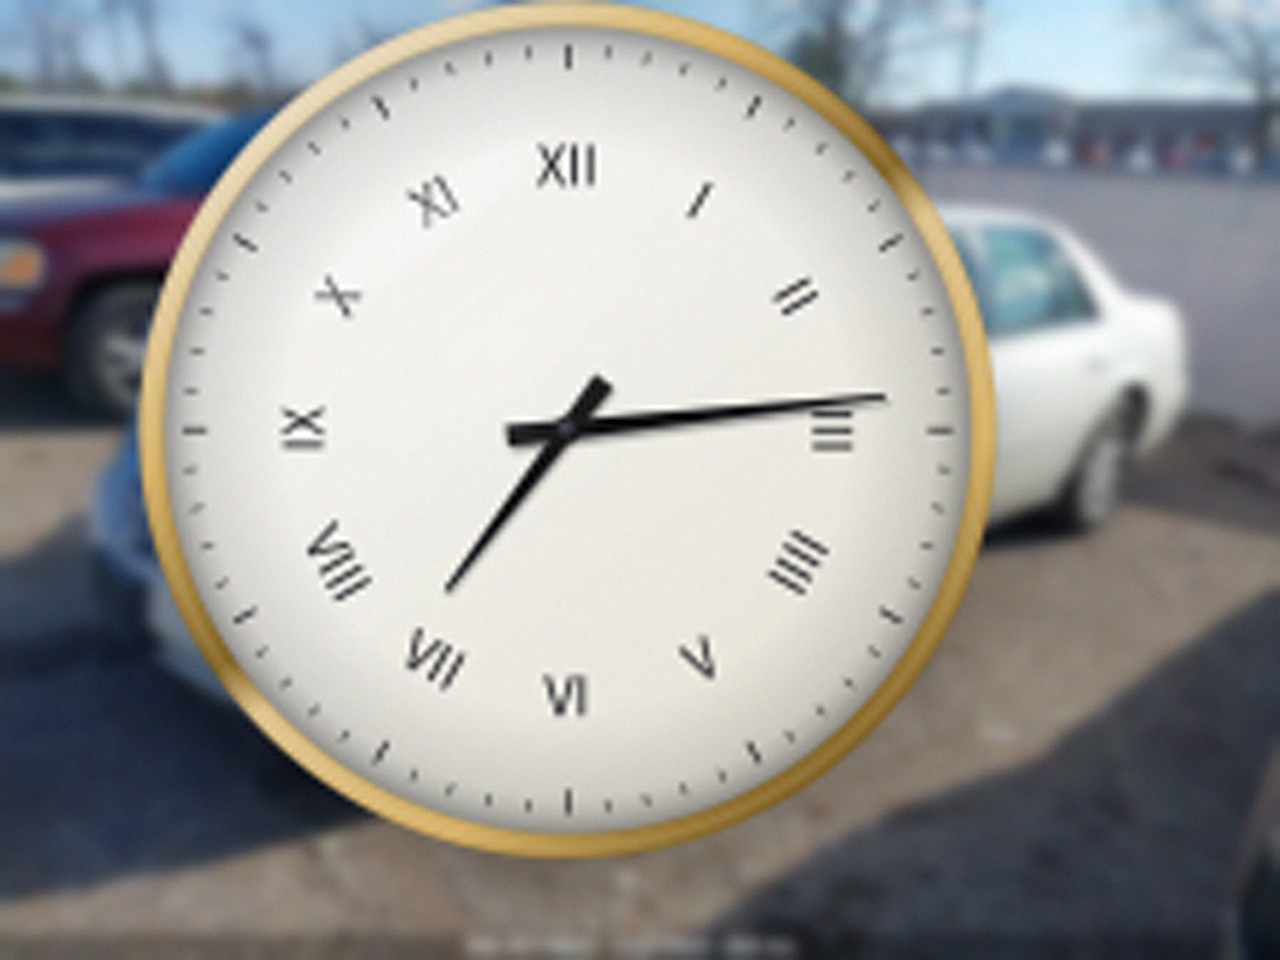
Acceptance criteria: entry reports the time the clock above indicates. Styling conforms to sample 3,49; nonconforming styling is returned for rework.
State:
7,14
